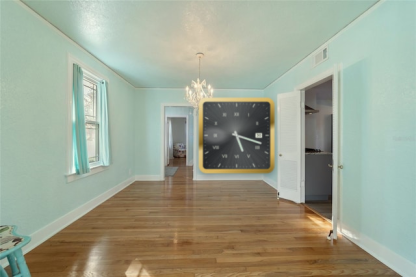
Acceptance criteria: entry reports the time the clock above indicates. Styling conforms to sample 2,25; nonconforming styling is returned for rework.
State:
5,18
